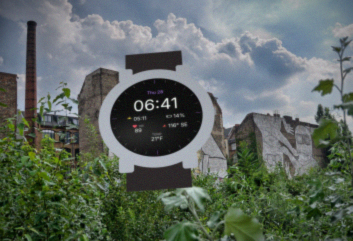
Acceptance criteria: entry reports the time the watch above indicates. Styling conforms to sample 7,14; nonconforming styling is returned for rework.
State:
6,41
